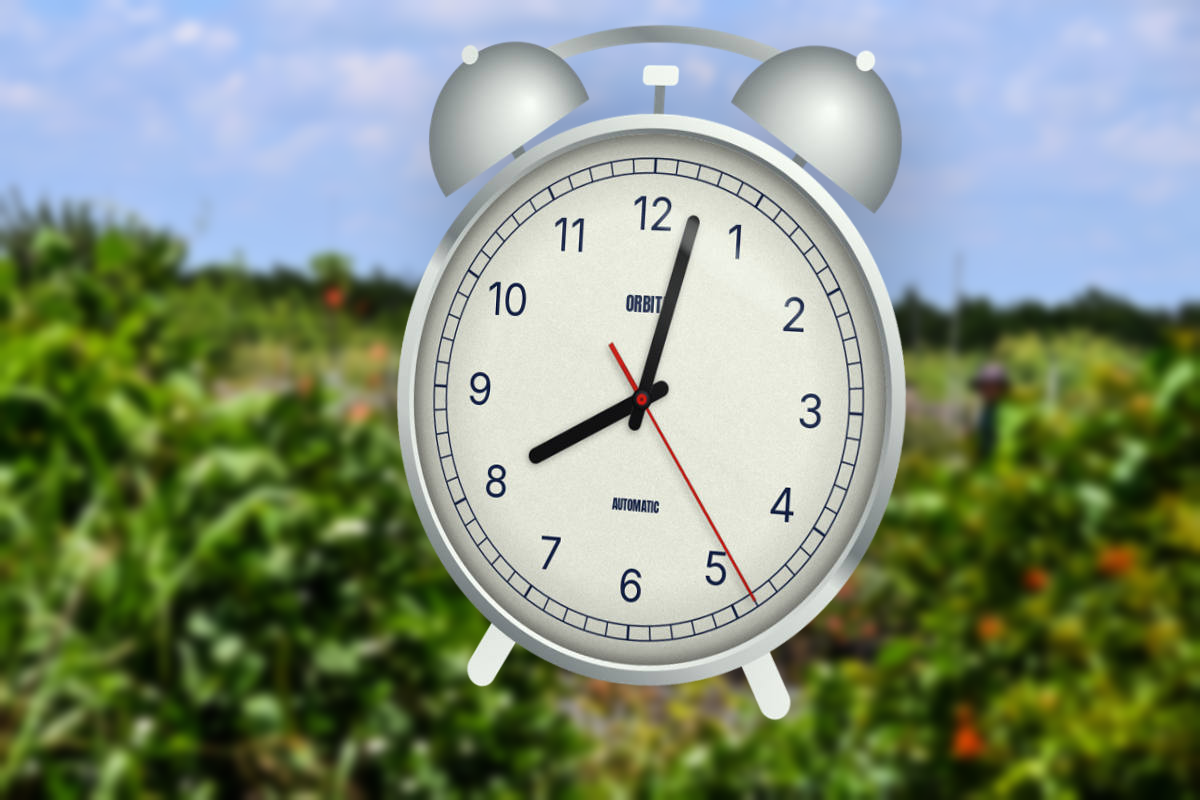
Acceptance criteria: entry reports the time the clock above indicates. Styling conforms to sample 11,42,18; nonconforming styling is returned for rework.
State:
8,02,24
